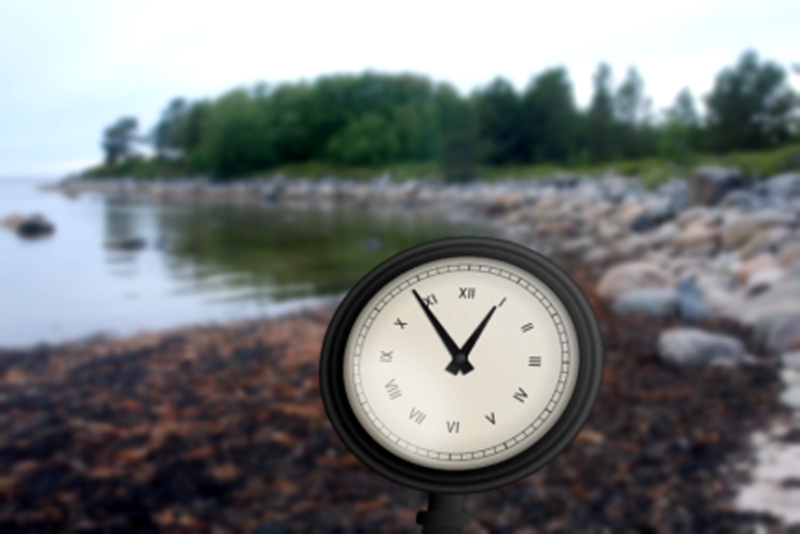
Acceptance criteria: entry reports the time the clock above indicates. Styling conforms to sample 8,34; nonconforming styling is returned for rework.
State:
12,54
